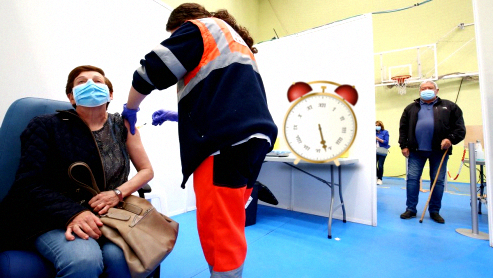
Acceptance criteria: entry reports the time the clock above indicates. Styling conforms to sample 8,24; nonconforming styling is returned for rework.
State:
5,27
